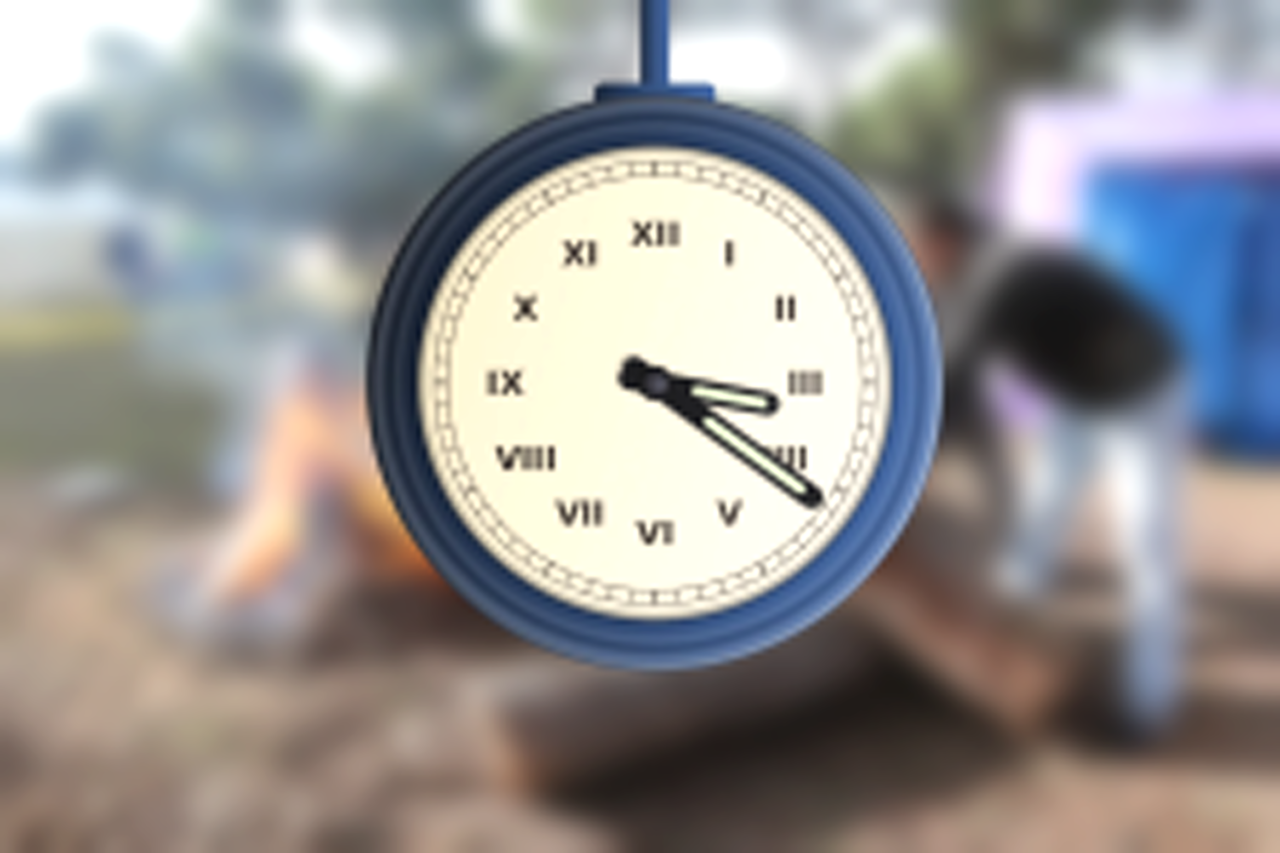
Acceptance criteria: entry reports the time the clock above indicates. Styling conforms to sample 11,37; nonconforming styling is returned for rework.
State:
3,21
